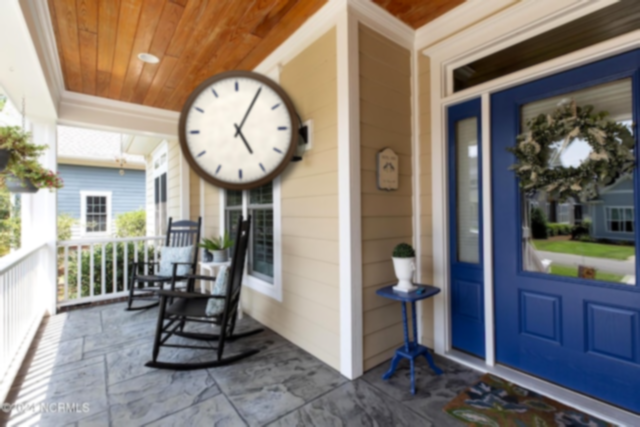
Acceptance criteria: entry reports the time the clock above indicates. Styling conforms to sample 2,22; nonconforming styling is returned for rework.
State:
5,05
